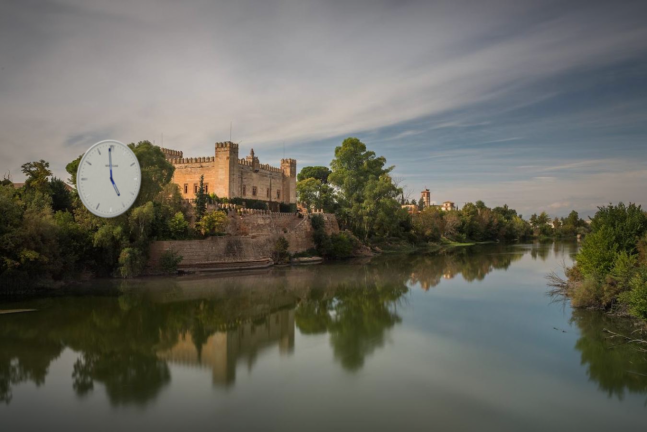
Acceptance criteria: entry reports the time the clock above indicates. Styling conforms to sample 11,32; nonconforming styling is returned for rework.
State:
4,59
